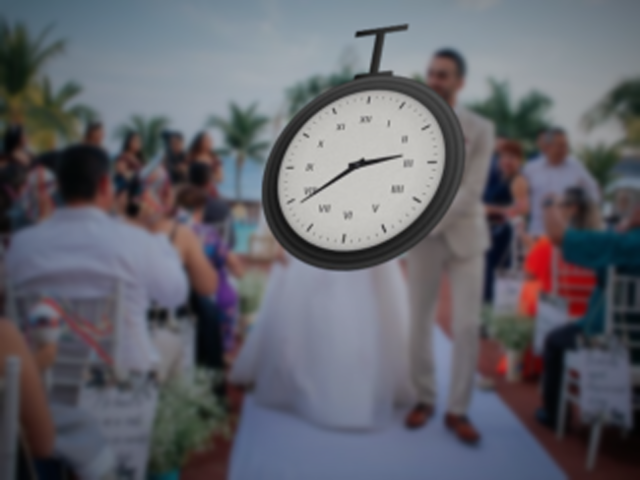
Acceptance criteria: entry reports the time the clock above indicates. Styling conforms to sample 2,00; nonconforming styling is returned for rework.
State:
2,39
